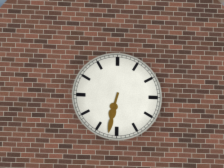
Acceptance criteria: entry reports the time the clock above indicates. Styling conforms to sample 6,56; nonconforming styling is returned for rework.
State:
6,32
